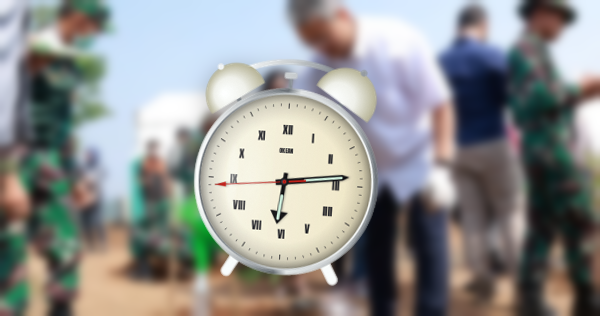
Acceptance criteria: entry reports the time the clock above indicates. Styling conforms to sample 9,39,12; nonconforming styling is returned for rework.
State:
6,13,44
